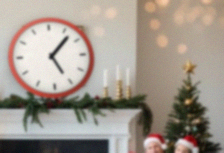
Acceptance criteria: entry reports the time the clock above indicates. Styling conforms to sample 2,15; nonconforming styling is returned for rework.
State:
5,07
